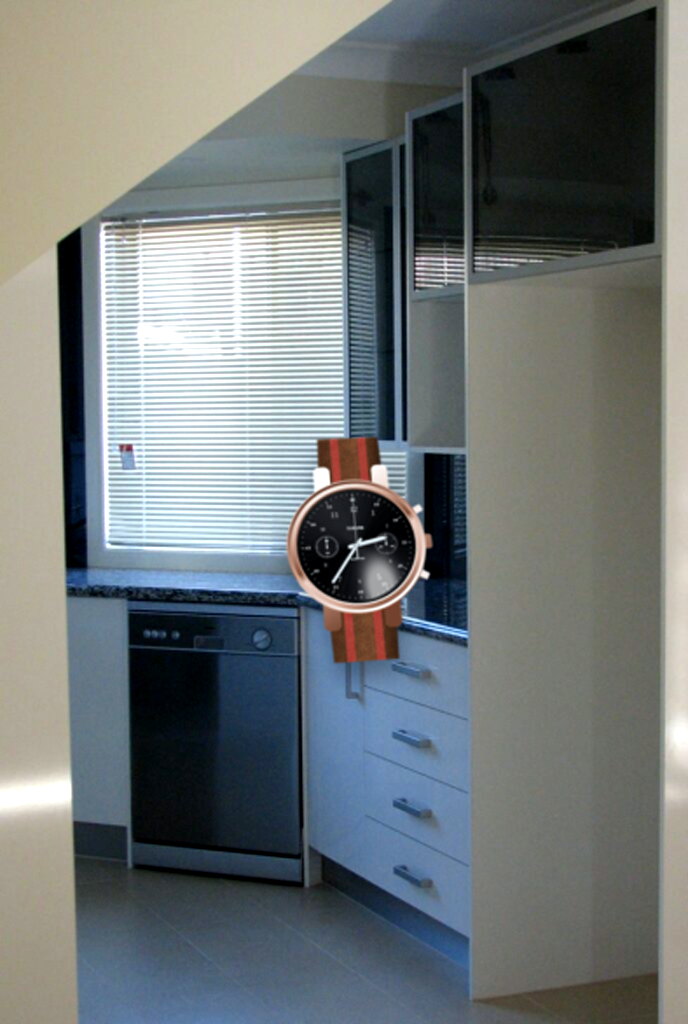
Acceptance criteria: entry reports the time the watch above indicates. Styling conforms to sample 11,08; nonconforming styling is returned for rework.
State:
2,36
